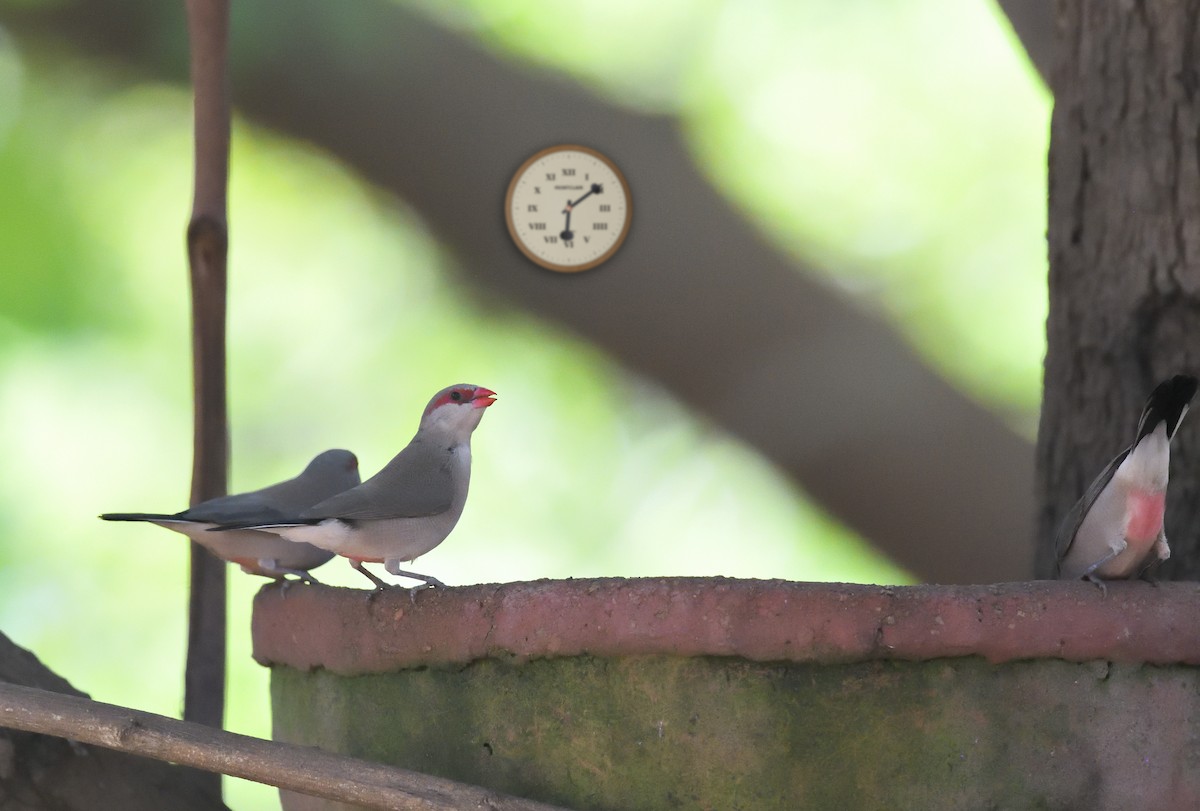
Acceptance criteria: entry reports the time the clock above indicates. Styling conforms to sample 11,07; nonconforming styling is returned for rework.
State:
6,09
